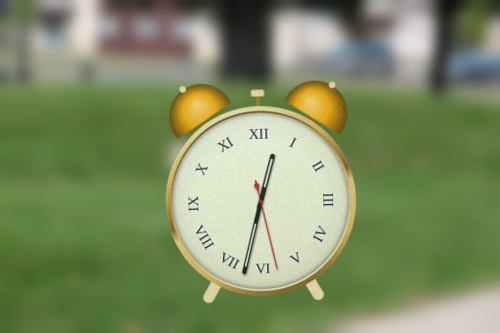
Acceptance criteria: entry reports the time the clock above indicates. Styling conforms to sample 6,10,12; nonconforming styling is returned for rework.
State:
12,32,28
